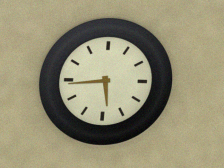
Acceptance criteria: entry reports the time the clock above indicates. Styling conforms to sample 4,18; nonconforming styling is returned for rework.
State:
5,44
